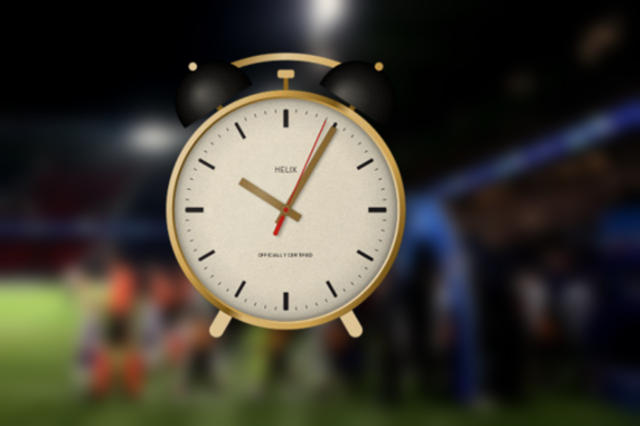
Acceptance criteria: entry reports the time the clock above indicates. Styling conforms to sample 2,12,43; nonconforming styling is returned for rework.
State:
10,05,04
